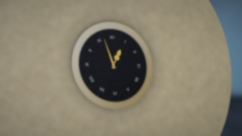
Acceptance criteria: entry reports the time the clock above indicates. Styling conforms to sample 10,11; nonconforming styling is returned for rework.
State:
12,57
